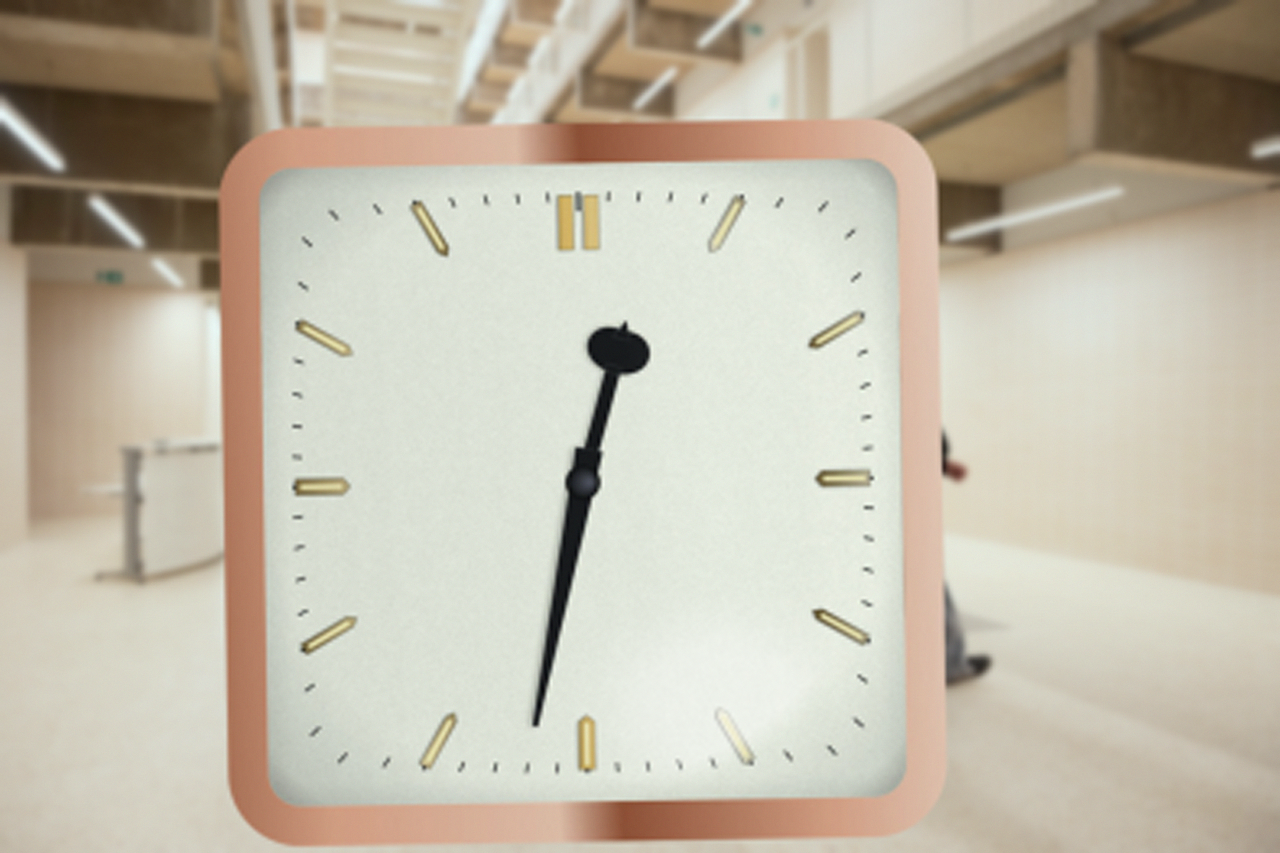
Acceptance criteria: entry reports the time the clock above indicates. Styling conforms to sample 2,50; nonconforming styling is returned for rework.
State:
12,32
